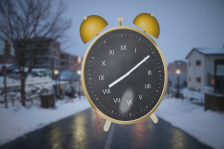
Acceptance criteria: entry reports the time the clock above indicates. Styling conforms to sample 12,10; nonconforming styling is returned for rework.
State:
8,10
